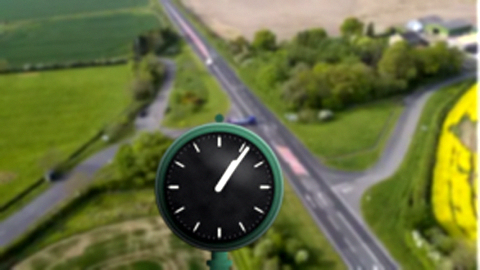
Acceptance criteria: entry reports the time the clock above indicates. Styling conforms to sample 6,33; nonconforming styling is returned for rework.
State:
1,06
